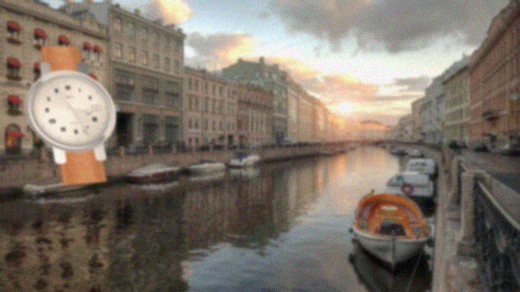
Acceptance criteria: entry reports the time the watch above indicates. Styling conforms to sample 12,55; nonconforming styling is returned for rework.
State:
3,26
